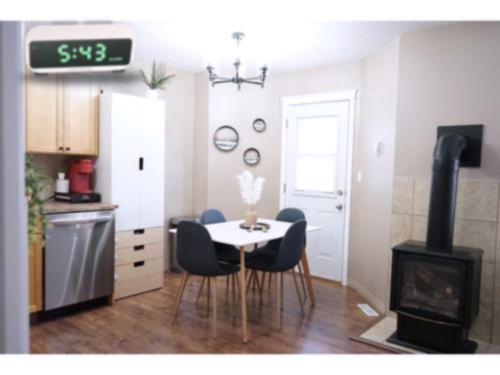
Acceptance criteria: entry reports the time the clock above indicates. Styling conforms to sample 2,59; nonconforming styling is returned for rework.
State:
5,43
